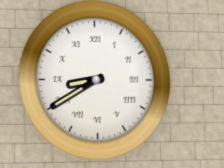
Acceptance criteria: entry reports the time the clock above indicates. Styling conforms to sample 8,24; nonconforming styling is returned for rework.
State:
8,40
